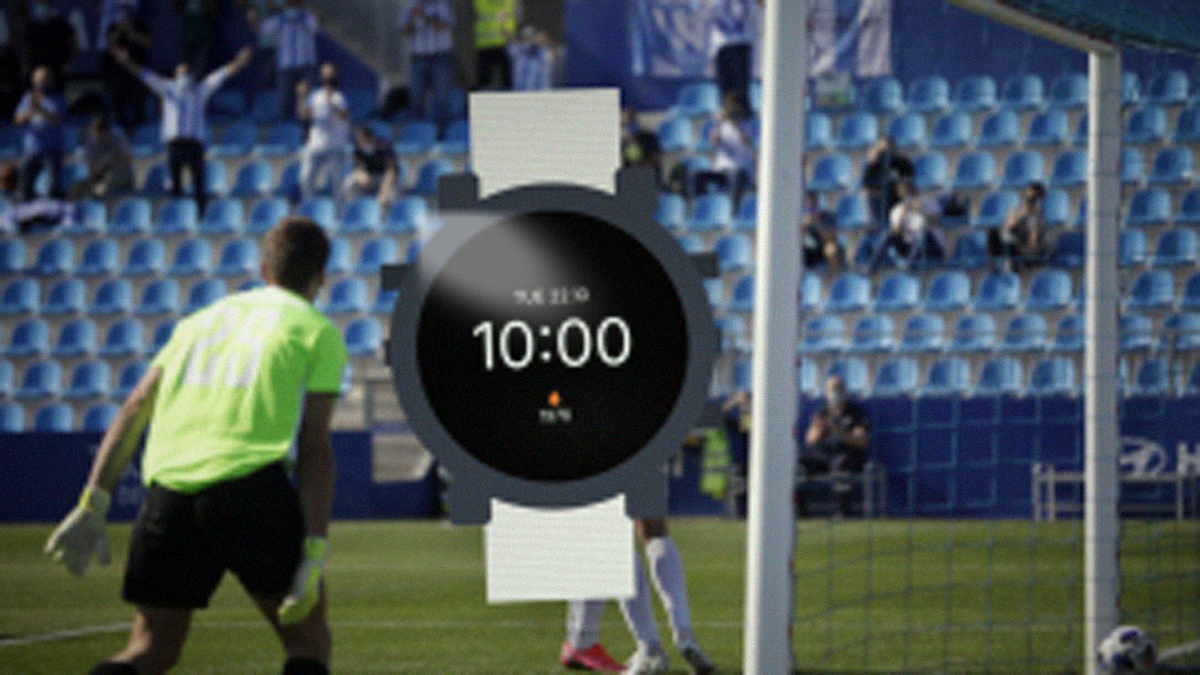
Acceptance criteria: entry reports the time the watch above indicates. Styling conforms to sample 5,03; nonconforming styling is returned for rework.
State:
10,00
